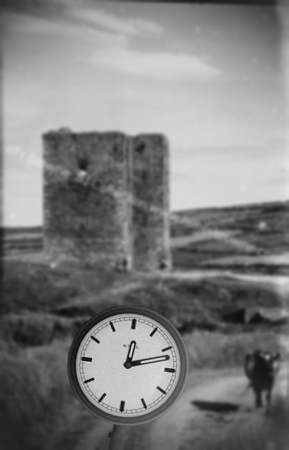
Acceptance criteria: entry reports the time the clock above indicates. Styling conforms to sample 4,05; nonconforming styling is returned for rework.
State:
12,12
